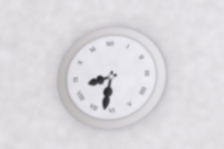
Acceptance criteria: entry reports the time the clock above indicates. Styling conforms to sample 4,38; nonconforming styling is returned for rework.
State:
8,32
